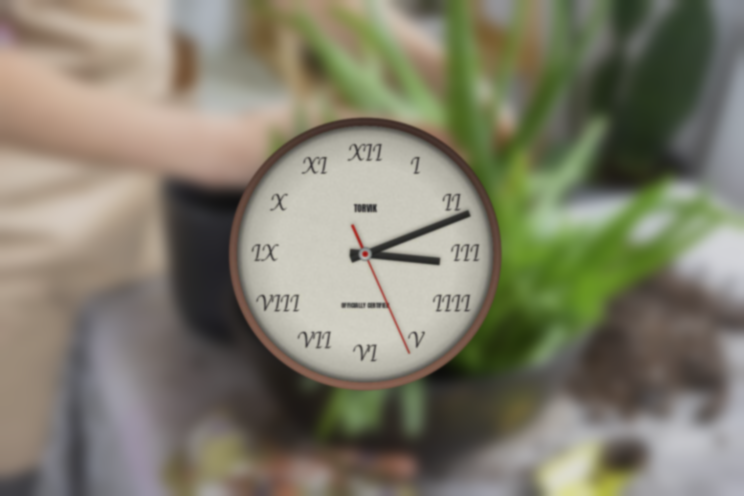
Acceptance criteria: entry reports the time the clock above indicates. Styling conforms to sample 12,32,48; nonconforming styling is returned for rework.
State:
3,11,26
